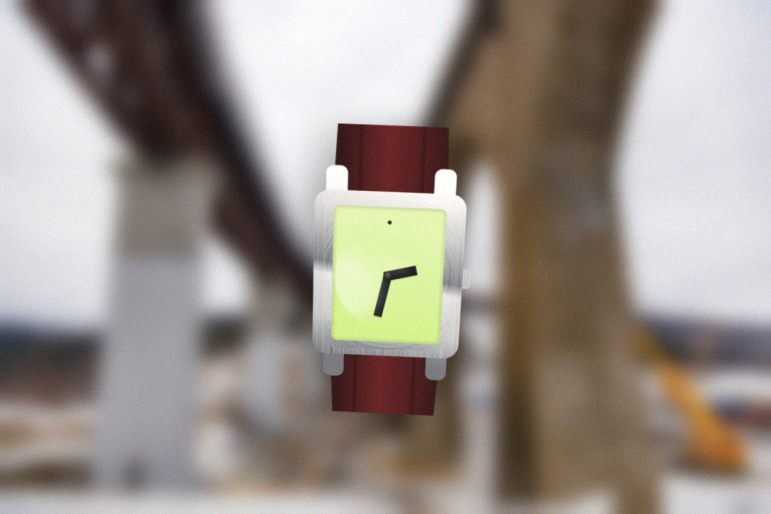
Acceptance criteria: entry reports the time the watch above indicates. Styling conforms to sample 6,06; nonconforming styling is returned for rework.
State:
2,32
